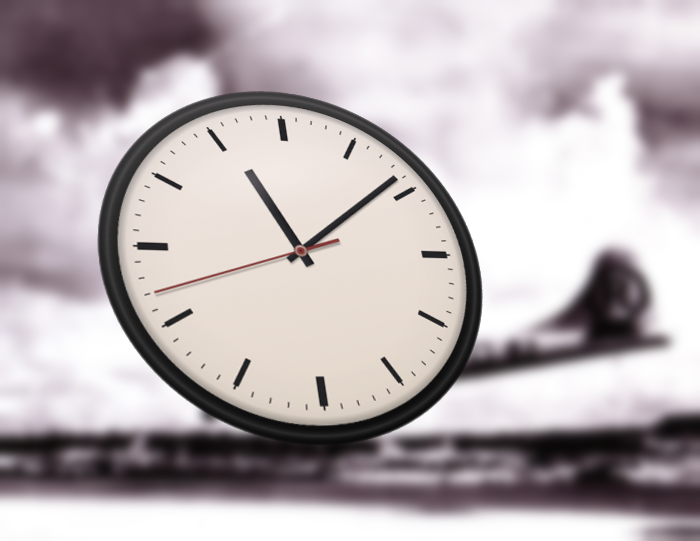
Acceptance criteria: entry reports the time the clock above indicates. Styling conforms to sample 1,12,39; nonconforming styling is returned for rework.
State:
11,08,42
